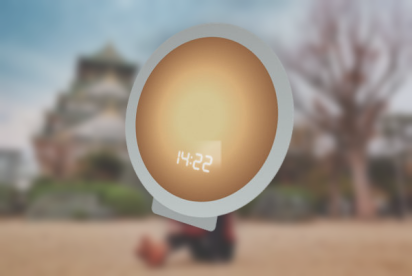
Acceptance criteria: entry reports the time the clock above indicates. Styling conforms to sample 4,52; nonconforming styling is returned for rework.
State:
14,22
